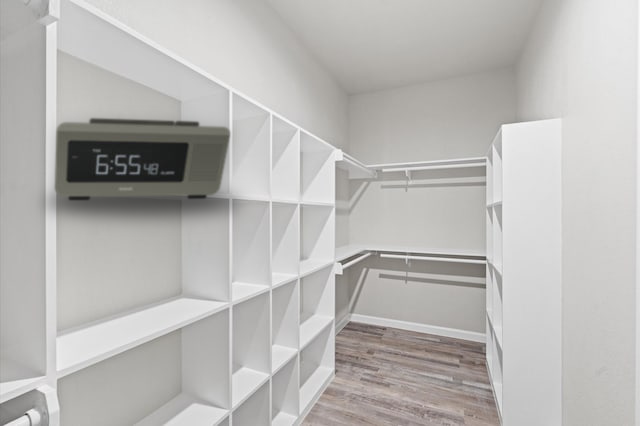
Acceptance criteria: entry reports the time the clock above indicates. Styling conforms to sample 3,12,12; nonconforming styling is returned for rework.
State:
6,55,48
